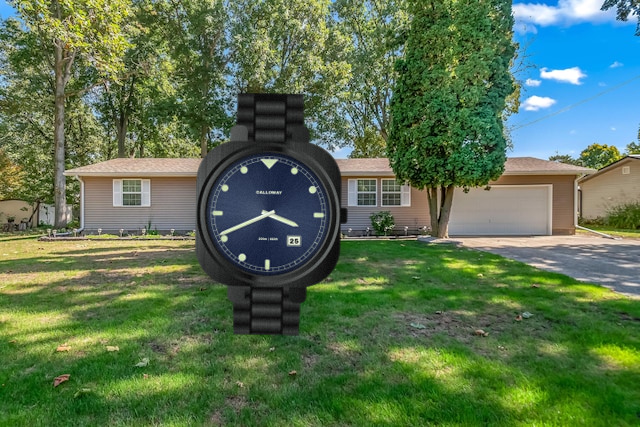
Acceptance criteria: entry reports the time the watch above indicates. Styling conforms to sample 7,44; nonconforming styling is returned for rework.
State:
3,41
